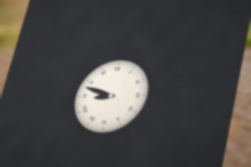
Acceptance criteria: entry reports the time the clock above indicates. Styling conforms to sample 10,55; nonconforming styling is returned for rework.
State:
8,48
